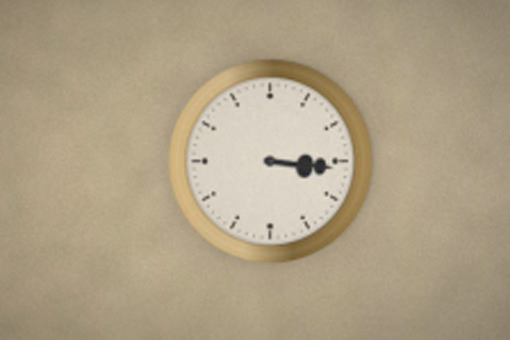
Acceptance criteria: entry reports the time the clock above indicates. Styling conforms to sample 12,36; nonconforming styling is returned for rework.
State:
3,16
